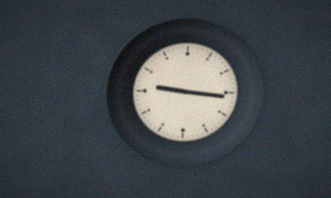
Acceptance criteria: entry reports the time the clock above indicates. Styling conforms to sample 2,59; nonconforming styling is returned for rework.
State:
9,16
